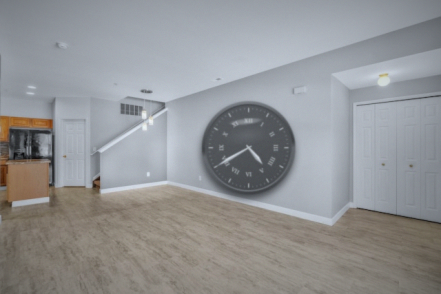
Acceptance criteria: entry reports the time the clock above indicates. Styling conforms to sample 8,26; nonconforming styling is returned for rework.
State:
4,40
